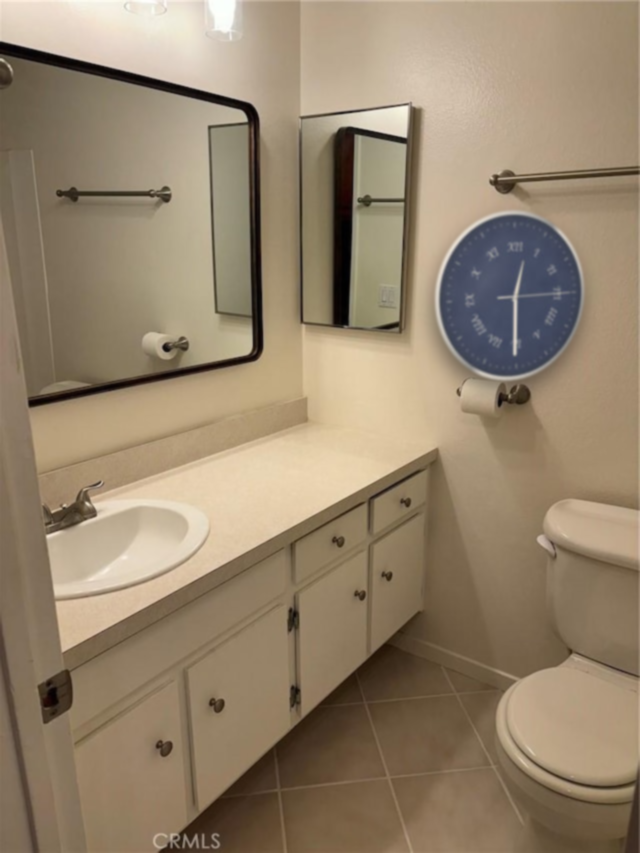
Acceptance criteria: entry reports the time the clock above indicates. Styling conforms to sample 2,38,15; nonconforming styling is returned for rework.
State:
12,30,15
